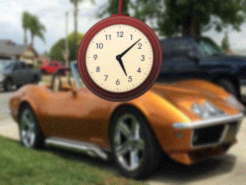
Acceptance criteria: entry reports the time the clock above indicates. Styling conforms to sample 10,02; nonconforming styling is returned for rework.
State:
5,08
